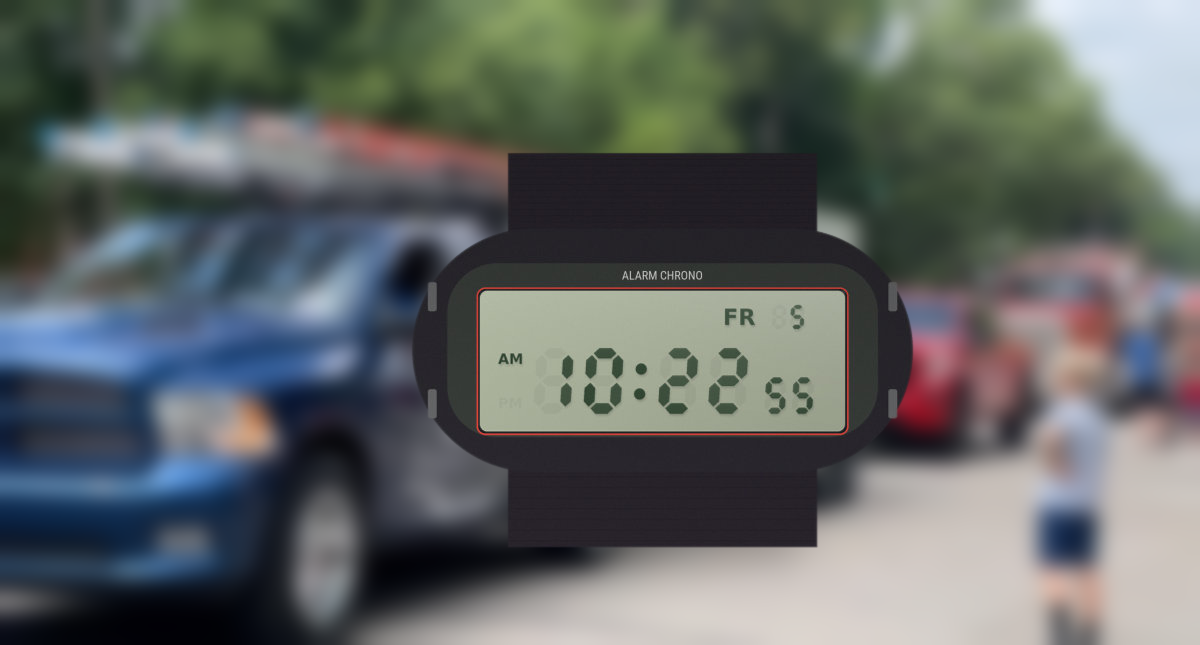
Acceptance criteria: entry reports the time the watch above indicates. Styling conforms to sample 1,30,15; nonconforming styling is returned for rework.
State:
10,22,55
